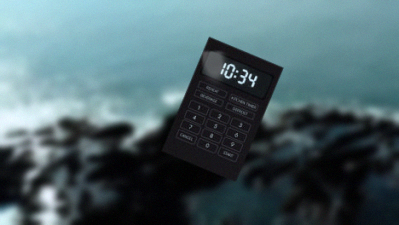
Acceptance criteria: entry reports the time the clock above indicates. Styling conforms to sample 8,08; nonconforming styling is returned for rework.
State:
10,34
